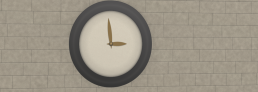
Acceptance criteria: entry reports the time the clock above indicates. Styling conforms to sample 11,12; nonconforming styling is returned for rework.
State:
2,59
